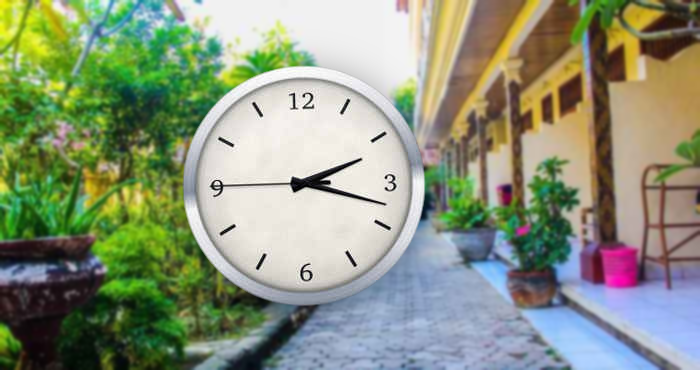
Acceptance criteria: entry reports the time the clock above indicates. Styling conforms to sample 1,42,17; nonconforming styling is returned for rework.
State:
2,17,45
